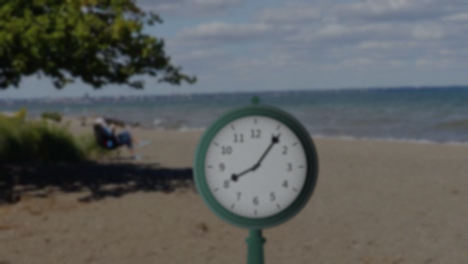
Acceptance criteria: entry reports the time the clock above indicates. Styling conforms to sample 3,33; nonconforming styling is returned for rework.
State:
8,06
